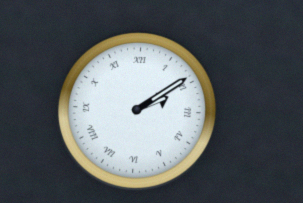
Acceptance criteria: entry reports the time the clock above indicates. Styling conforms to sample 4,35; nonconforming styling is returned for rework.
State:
2,09
